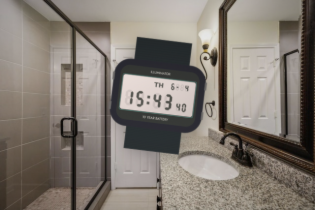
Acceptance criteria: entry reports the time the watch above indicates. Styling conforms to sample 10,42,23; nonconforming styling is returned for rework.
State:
15,43,40
